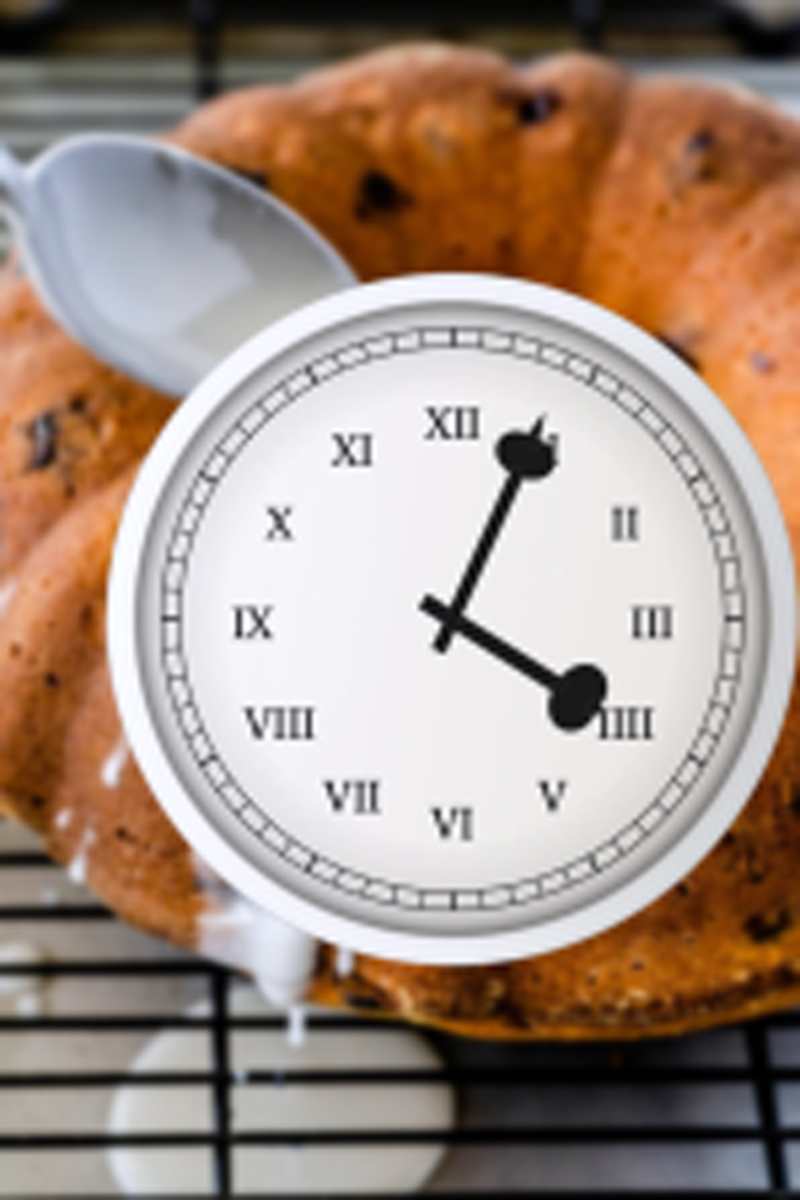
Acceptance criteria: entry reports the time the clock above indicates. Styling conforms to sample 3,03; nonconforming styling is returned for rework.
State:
4,04
